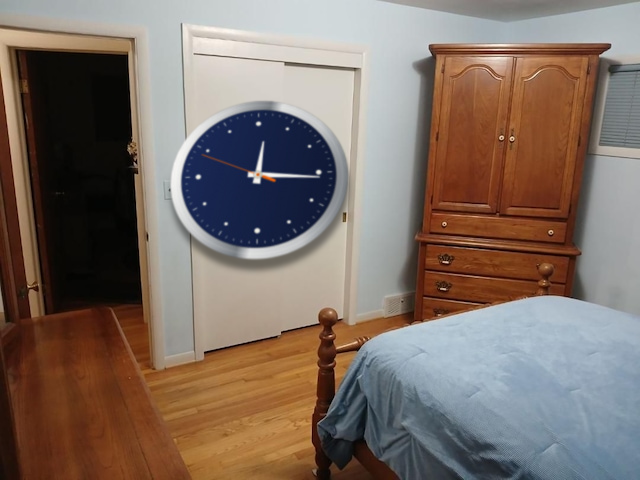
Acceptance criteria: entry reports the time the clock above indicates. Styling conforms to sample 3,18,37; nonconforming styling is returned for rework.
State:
12,15,49
